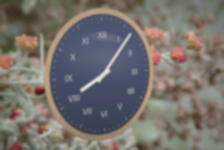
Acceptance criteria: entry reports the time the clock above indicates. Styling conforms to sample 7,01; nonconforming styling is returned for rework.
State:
8,07
